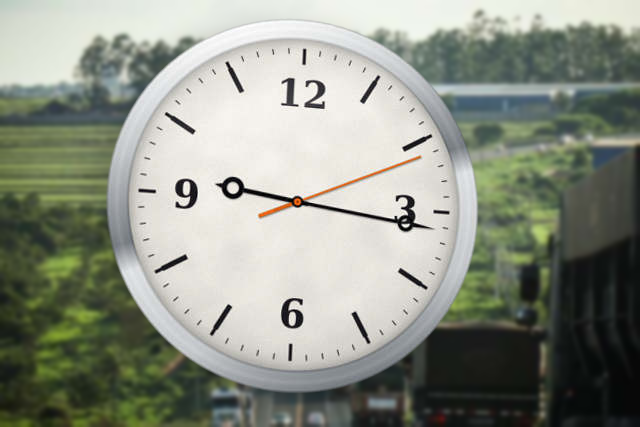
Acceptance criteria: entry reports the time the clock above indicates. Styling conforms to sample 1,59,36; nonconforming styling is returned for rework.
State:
9,16,11
